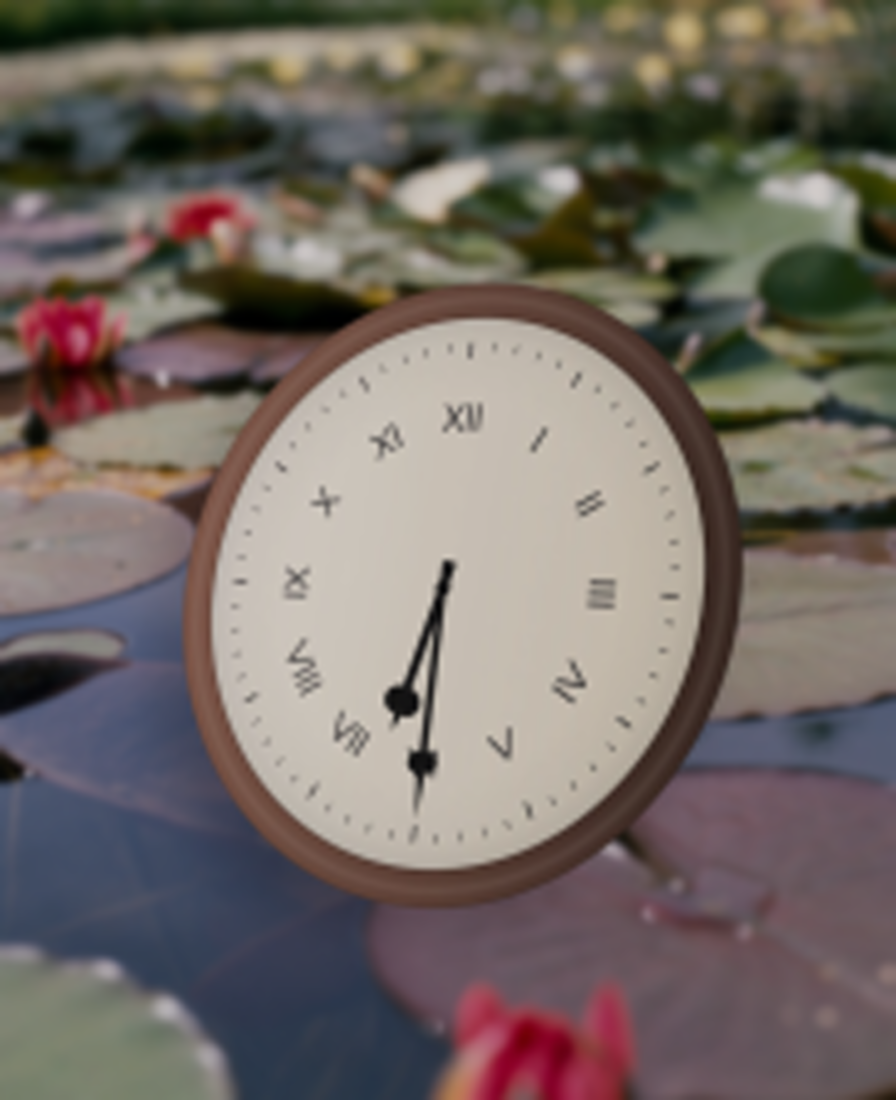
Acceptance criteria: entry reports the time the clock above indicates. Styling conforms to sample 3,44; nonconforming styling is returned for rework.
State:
6,30
